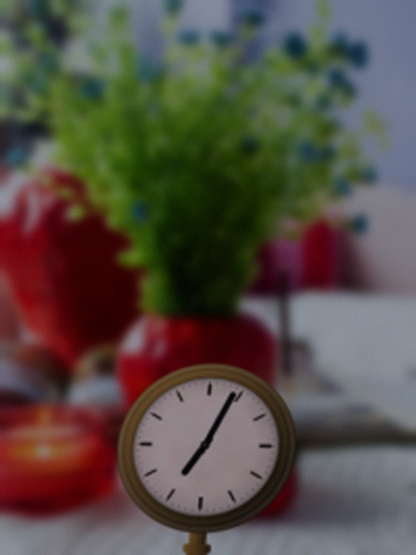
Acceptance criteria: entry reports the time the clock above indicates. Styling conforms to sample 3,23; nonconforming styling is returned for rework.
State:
7,04
